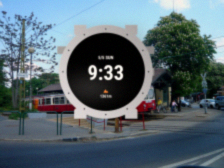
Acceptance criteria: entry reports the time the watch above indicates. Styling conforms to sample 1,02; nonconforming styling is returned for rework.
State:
9,33
